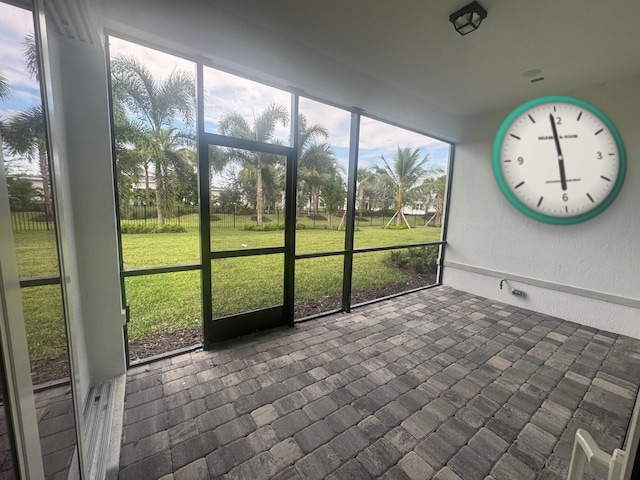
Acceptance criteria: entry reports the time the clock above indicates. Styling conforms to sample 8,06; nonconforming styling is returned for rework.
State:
5,59
